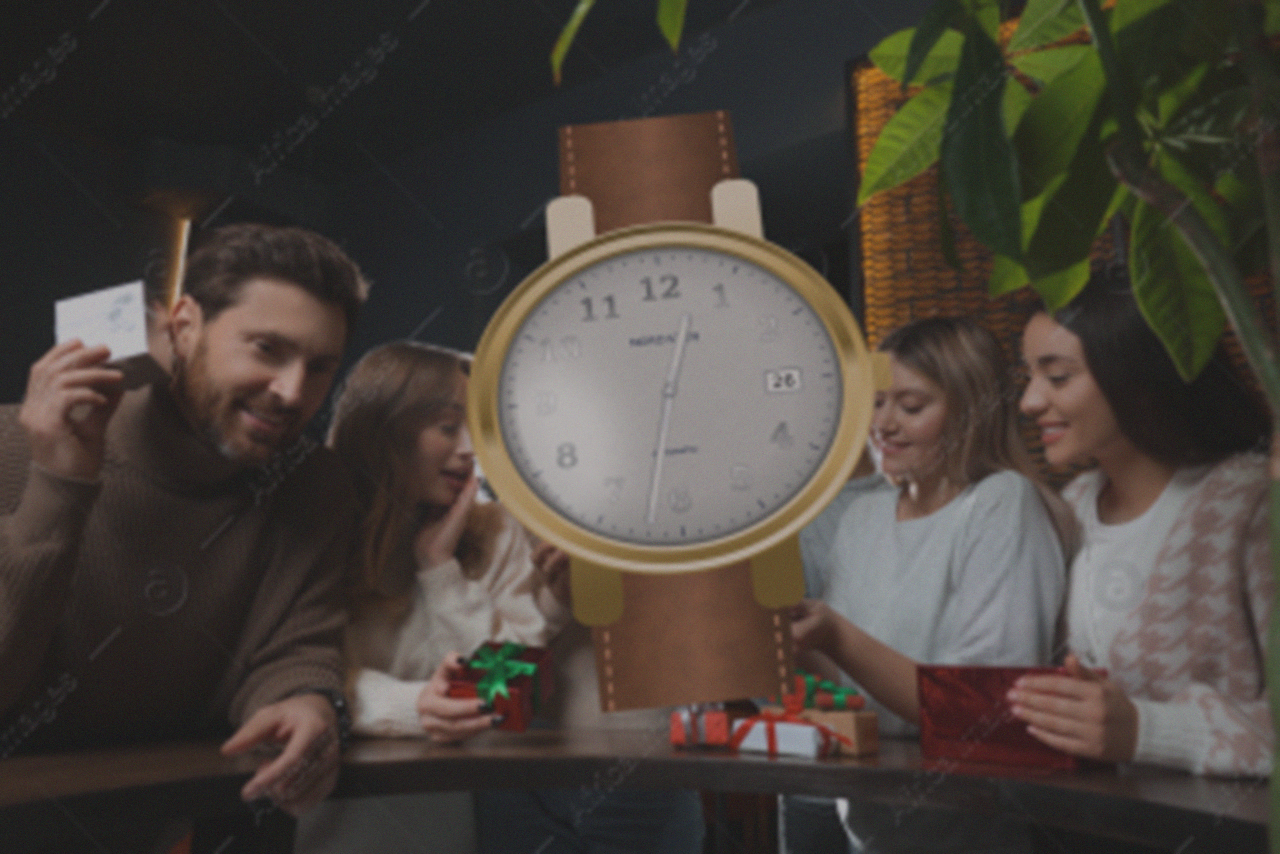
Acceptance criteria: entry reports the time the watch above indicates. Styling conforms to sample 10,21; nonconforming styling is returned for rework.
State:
12,32
